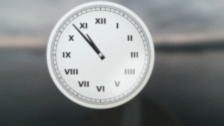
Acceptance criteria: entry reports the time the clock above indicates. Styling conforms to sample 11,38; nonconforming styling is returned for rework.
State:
10,53
